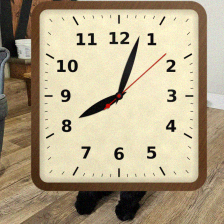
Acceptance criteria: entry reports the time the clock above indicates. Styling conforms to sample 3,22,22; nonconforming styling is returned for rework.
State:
8,03,08
